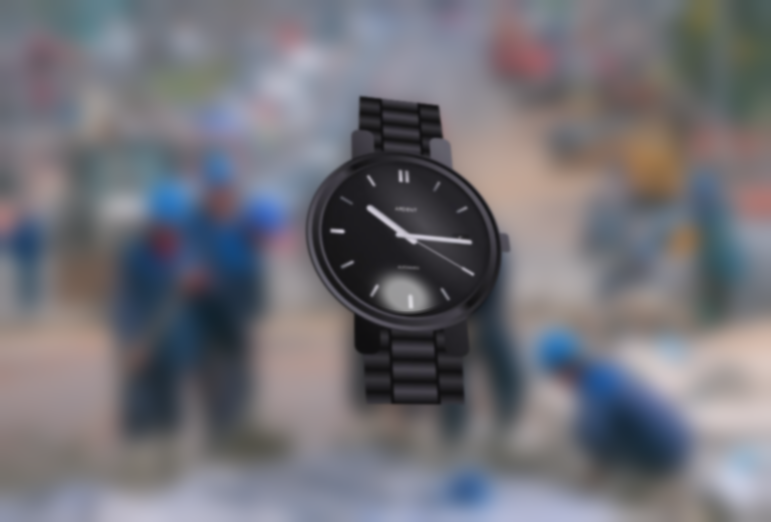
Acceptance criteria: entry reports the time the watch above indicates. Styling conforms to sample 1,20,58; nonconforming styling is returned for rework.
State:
10,15,20
